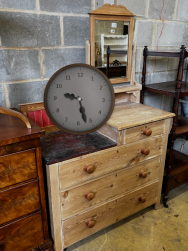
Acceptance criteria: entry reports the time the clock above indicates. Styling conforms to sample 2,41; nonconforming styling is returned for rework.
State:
9,27
